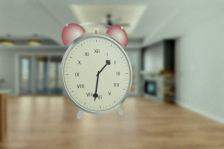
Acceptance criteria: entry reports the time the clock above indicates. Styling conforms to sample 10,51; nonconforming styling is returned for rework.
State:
1,32
